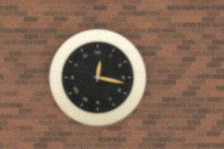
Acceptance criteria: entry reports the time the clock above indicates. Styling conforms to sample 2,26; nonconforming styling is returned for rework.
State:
12,17
